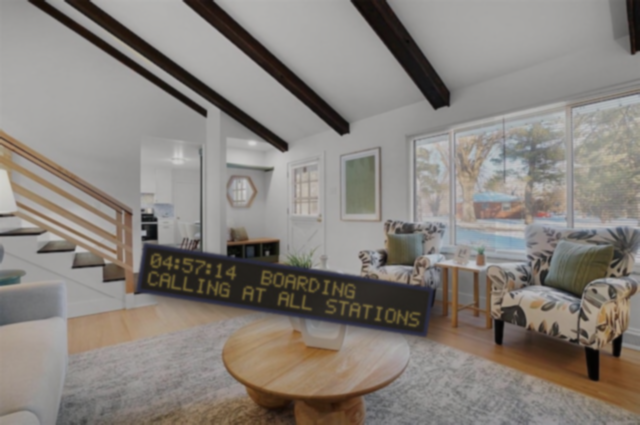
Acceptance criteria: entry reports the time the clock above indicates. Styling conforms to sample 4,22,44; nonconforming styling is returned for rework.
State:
4,57,14
